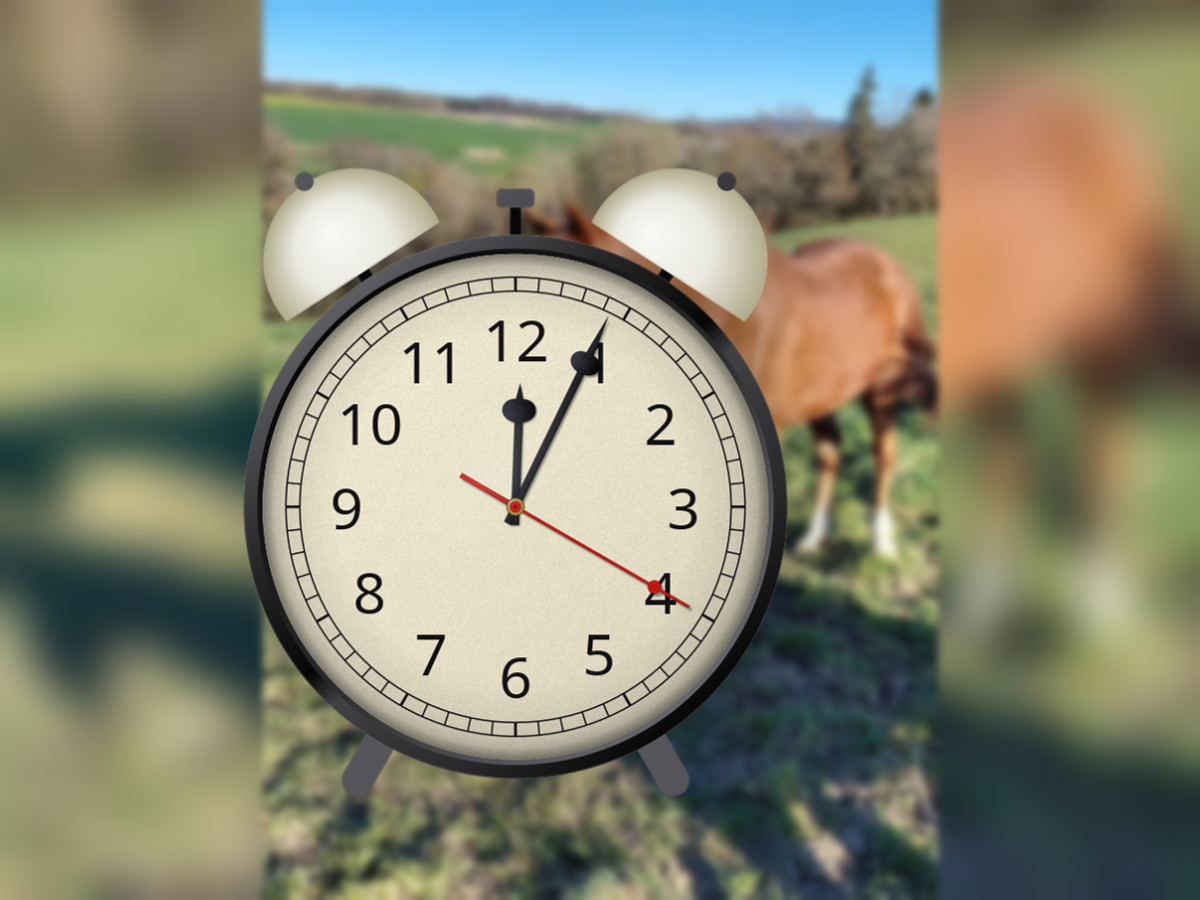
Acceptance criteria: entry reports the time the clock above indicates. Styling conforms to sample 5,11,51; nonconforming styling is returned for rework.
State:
12,04,20
